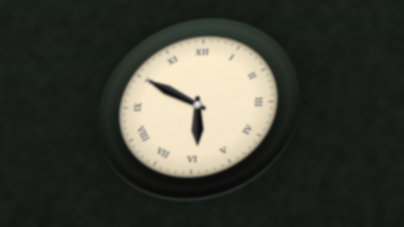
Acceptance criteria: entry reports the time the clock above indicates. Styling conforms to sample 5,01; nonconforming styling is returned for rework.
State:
5,50
